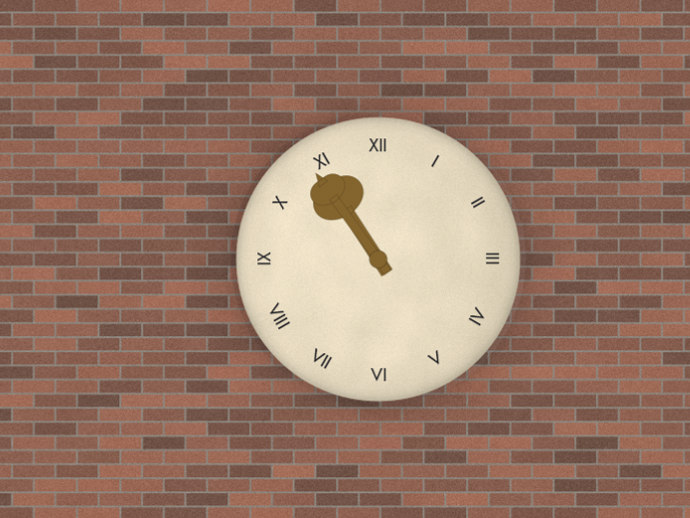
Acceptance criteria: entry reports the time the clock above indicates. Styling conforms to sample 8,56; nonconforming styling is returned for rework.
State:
10,54
